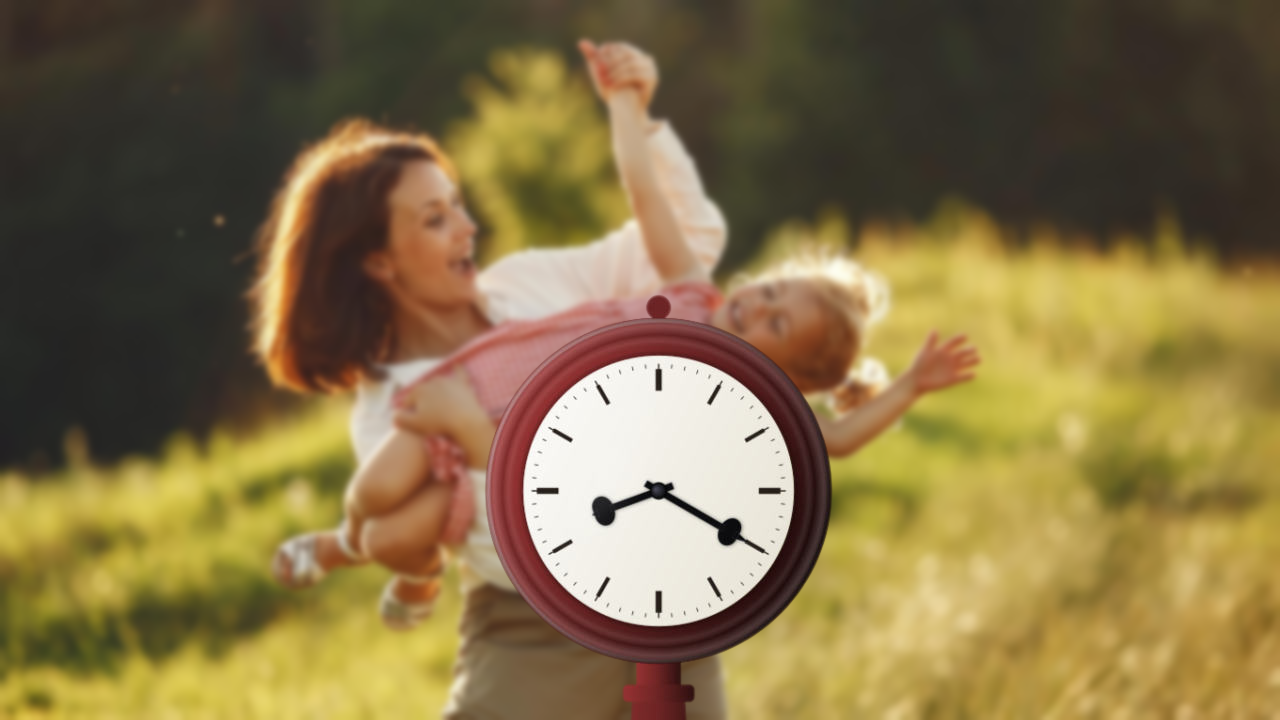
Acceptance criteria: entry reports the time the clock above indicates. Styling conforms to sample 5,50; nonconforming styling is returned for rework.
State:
8,20
